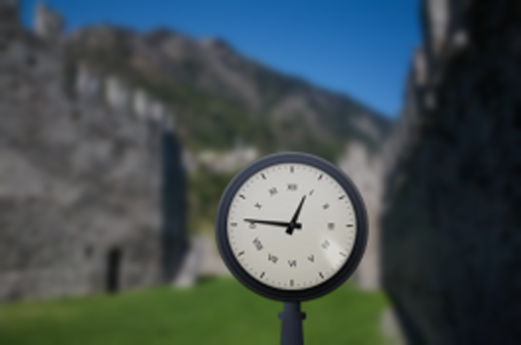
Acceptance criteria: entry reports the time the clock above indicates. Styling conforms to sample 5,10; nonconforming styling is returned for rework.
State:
12,46
